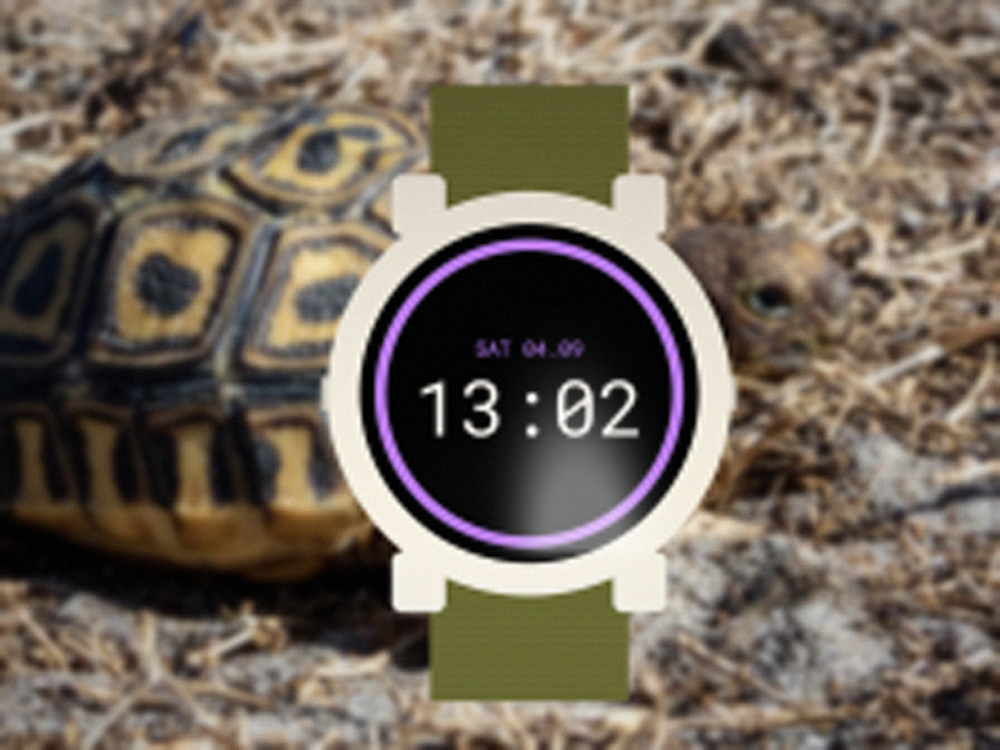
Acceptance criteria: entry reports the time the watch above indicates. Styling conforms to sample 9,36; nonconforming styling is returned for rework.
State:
13,02
